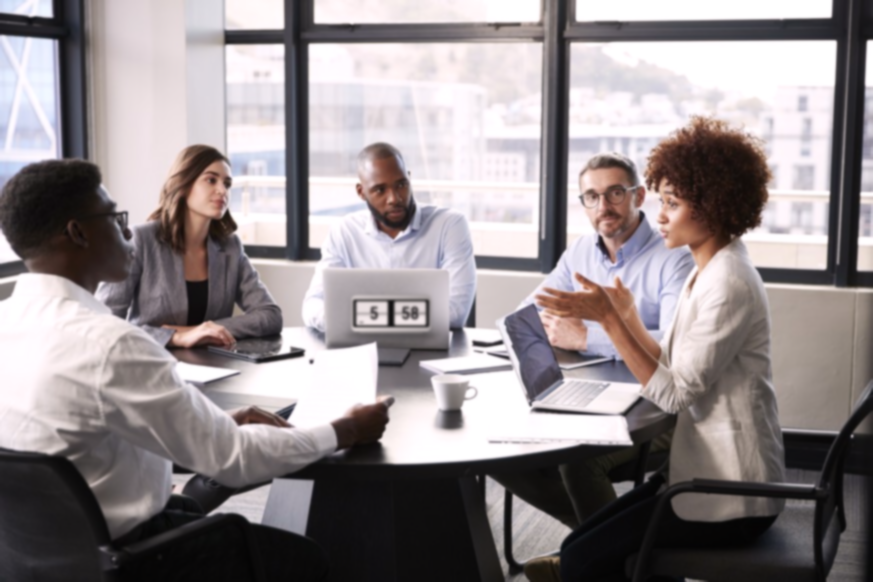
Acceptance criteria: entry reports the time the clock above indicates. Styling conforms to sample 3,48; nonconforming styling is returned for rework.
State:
5,58
